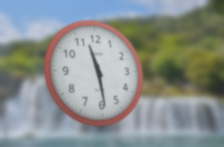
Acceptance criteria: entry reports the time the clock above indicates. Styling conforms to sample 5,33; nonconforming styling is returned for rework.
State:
11,29
